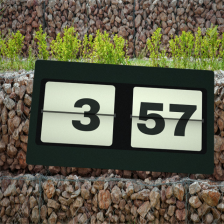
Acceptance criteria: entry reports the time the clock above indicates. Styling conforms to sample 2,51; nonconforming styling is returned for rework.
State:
3,57
